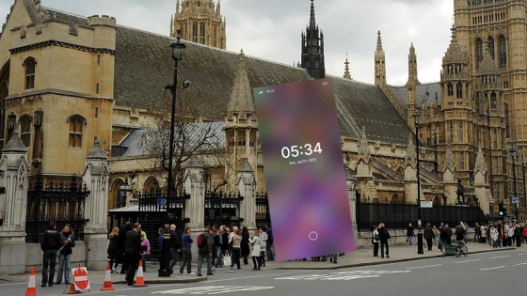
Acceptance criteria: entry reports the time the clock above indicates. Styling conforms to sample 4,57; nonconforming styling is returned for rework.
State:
5,34
